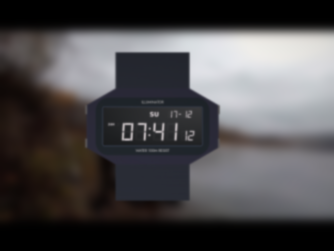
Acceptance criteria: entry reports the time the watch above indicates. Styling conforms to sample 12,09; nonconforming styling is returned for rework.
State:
7,41
